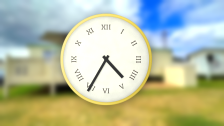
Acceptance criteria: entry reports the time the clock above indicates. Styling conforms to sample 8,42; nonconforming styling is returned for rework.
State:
4,35
